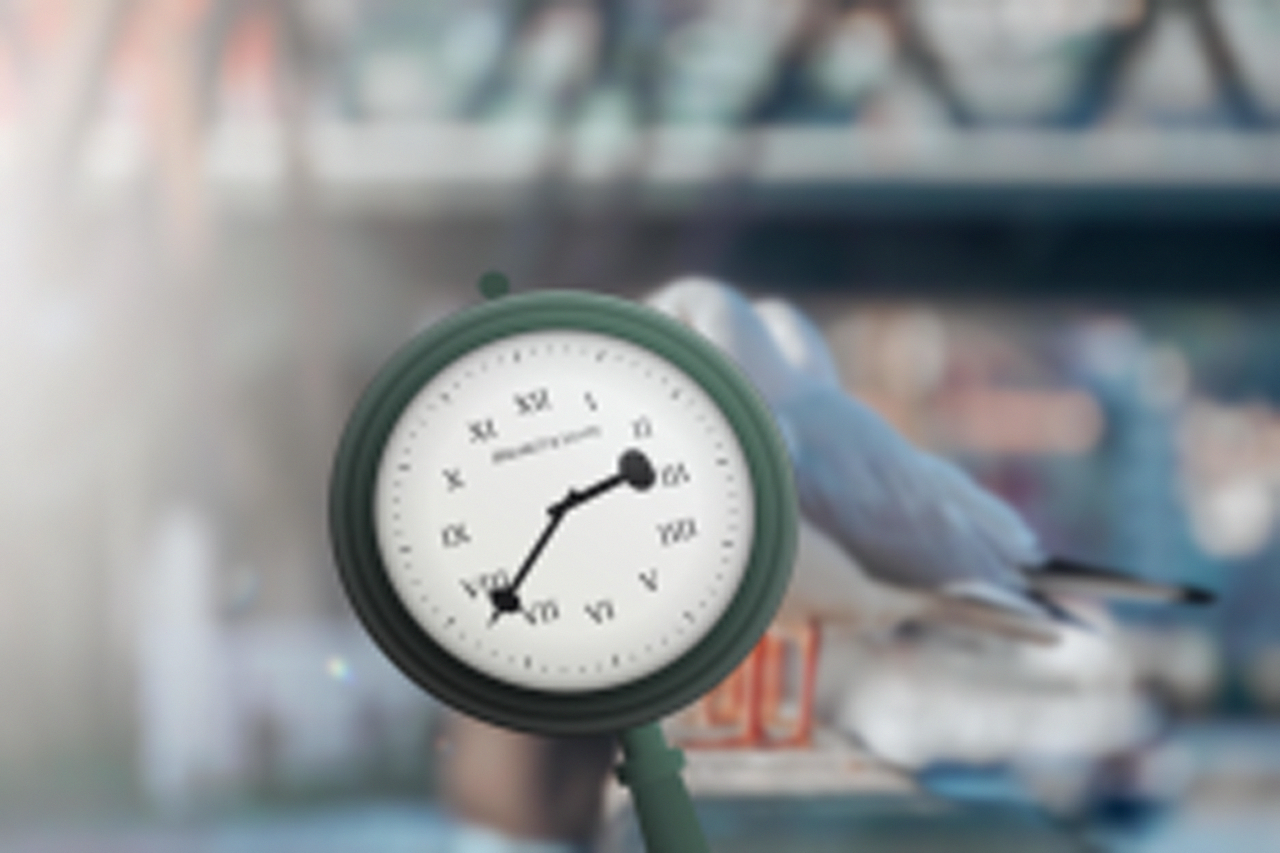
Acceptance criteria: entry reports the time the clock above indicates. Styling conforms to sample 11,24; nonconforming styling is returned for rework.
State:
2,38
